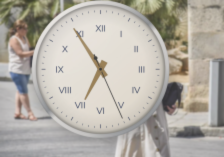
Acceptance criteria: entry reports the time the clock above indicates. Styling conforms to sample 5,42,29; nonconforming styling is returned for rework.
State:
6,54,26
